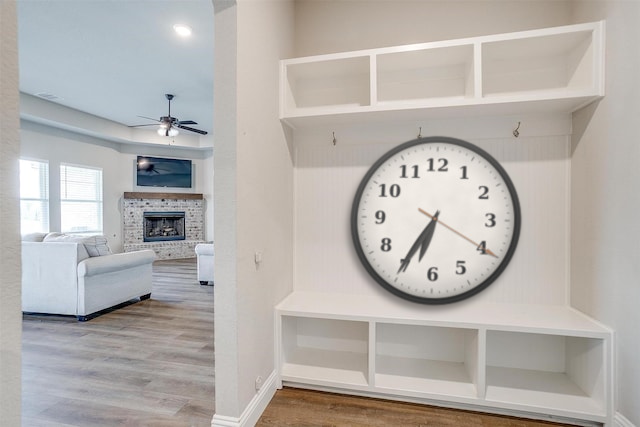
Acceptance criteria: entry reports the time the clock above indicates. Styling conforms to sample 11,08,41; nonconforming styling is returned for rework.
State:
6,35,20
